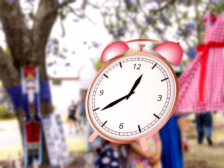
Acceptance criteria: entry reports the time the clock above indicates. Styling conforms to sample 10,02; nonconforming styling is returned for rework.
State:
12,39
